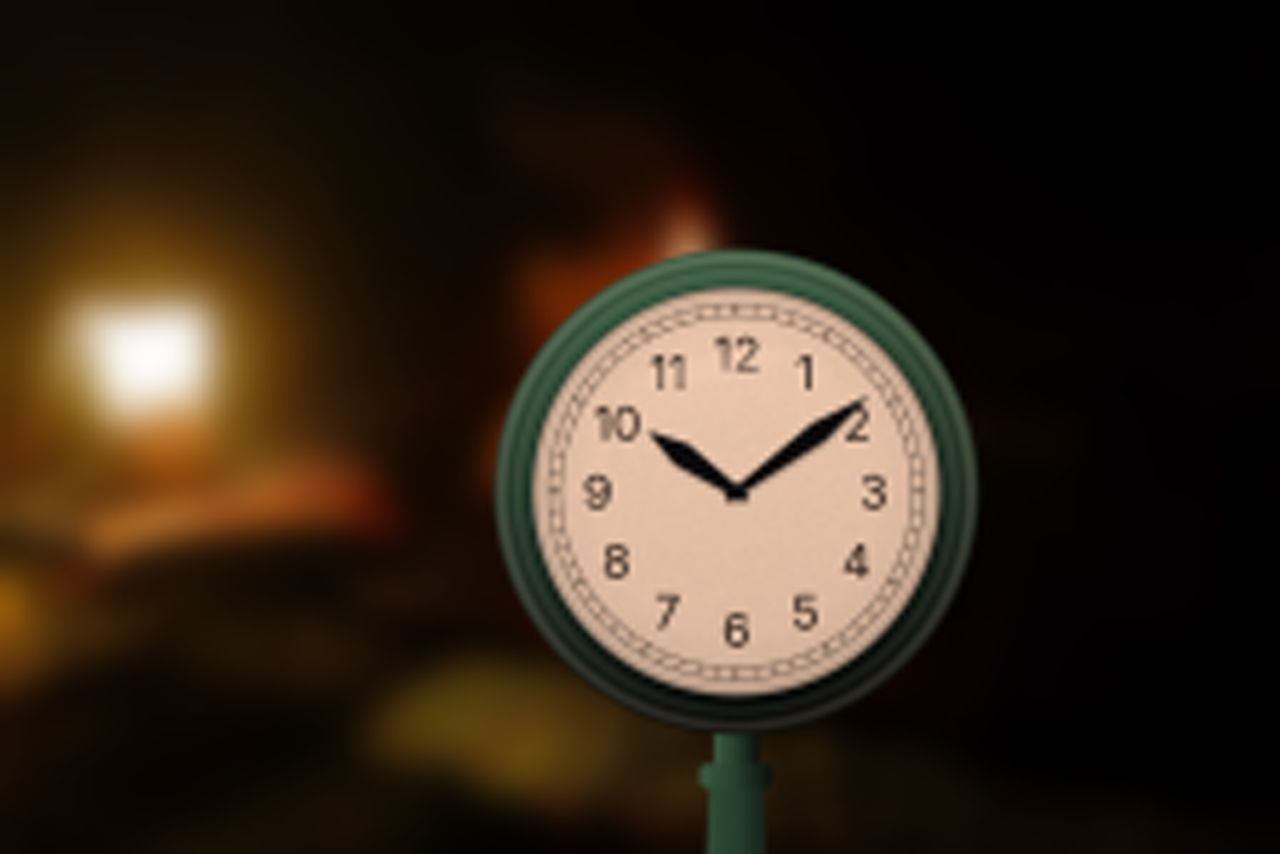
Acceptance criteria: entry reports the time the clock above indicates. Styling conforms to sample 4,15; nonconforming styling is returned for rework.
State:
10,09
